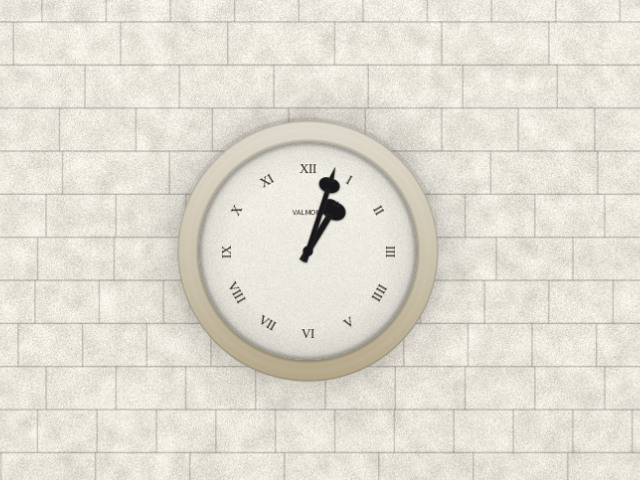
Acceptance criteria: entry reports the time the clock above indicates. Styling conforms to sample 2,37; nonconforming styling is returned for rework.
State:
1,03
